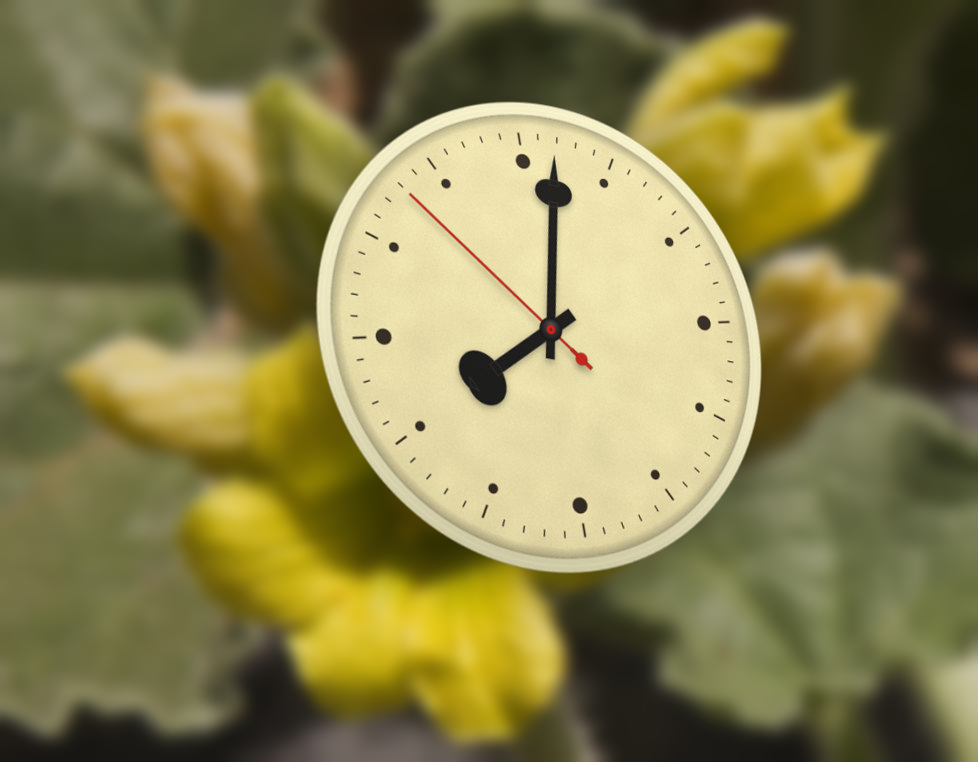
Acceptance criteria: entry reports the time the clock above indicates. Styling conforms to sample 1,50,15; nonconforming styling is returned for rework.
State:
8,01,53
